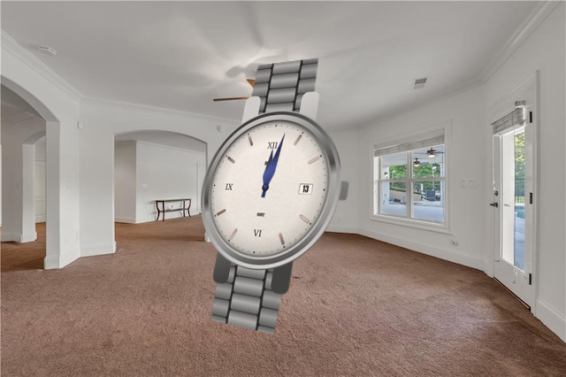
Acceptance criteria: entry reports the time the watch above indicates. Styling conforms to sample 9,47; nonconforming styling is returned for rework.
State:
12,02
